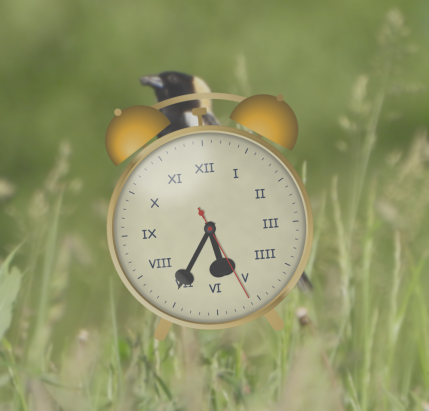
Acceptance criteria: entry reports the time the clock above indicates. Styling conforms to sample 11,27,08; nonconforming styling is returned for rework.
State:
5,35,26
